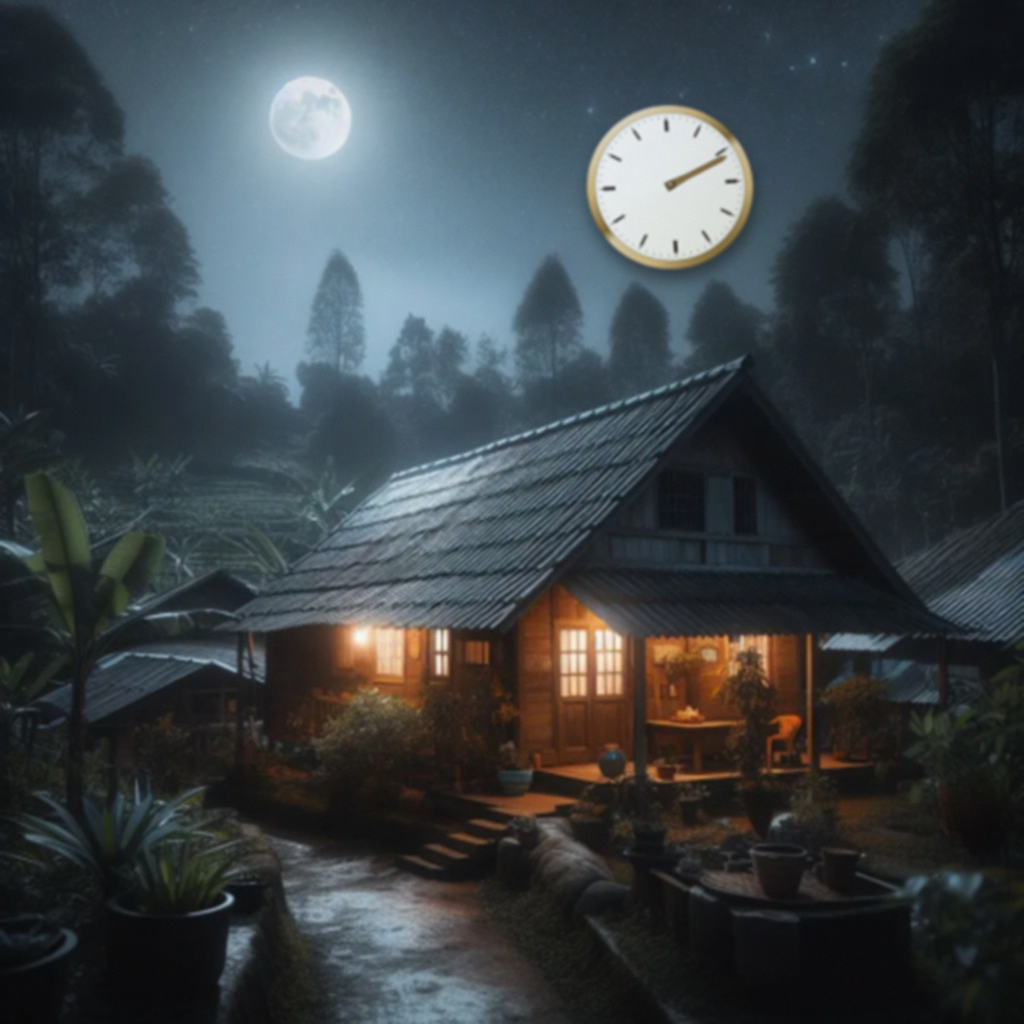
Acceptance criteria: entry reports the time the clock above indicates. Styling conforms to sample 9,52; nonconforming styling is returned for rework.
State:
2,11
